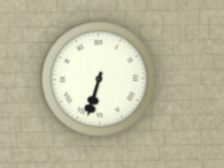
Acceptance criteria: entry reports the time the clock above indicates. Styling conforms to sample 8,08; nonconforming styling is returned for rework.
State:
6,33
